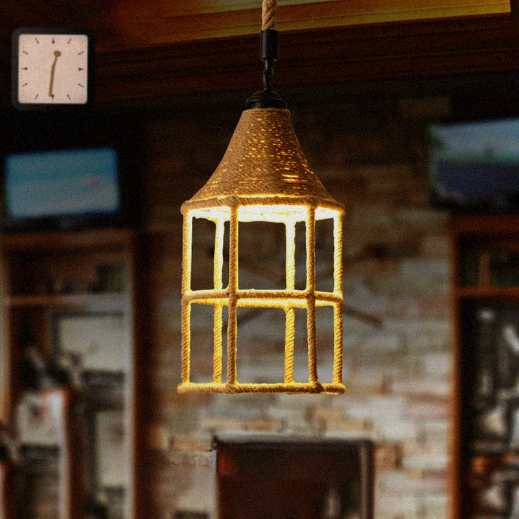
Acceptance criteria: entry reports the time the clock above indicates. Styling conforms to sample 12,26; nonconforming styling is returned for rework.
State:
12,31
